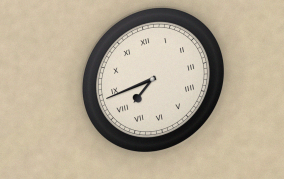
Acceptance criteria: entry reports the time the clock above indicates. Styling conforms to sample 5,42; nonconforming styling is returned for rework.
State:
7,44
